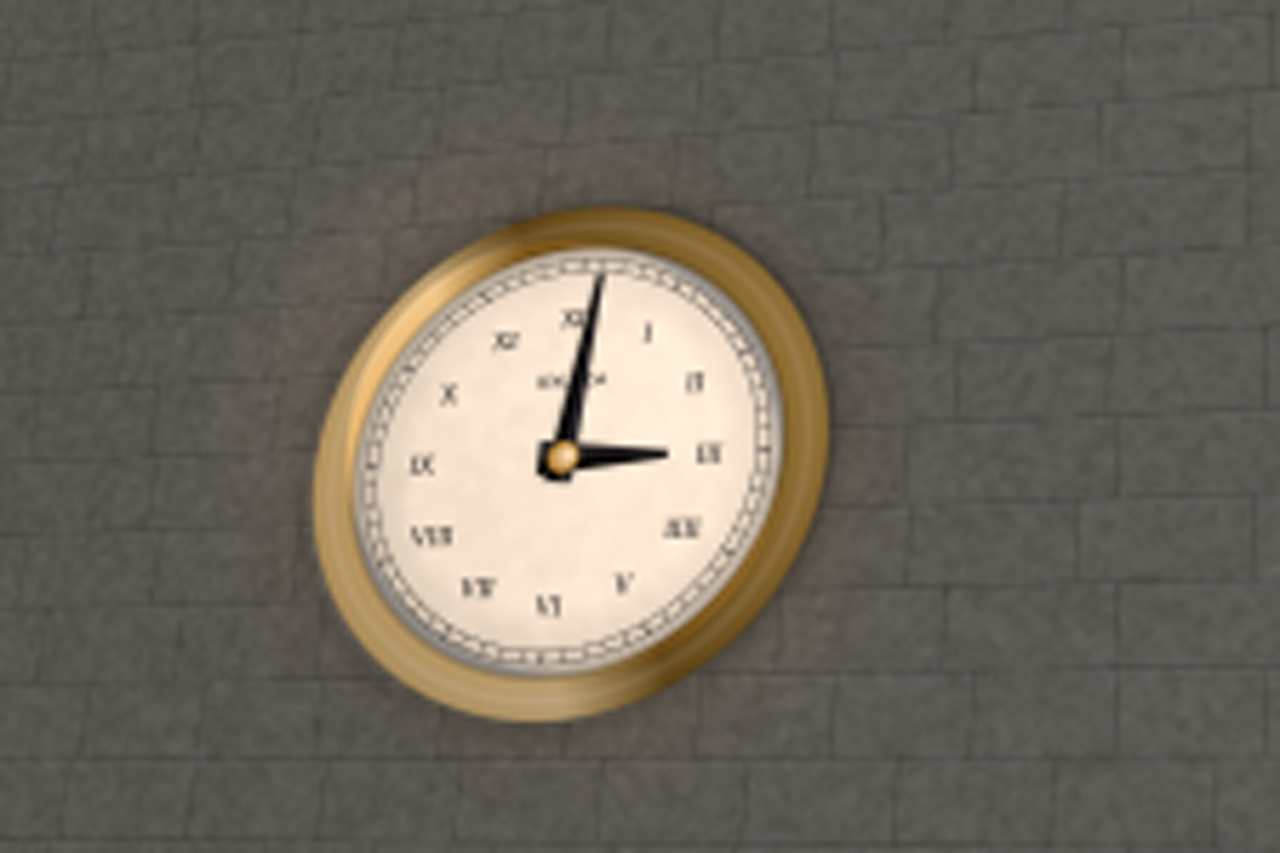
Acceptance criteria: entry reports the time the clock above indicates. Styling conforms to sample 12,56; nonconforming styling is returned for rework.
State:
3,01
